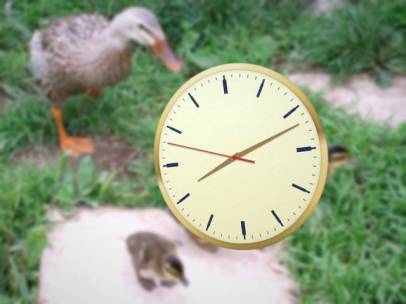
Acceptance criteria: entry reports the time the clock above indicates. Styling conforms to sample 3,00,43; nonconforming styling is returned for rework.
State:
8,11,48
